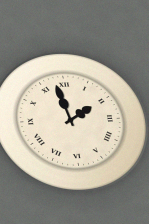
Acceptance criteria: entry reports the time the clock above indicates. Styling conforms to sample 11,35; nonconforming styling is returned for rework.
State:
1,58
